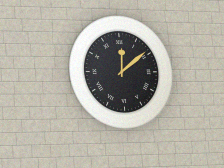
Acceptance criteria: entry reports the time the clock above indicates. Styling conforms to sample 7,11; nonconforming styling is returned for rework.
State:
12,09
